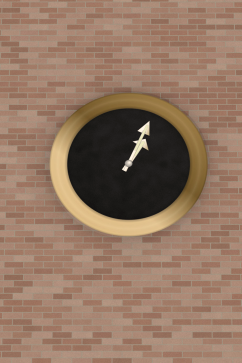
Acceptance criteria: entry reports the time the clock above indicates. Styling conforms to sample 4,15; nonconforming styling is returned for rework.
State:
1,04
